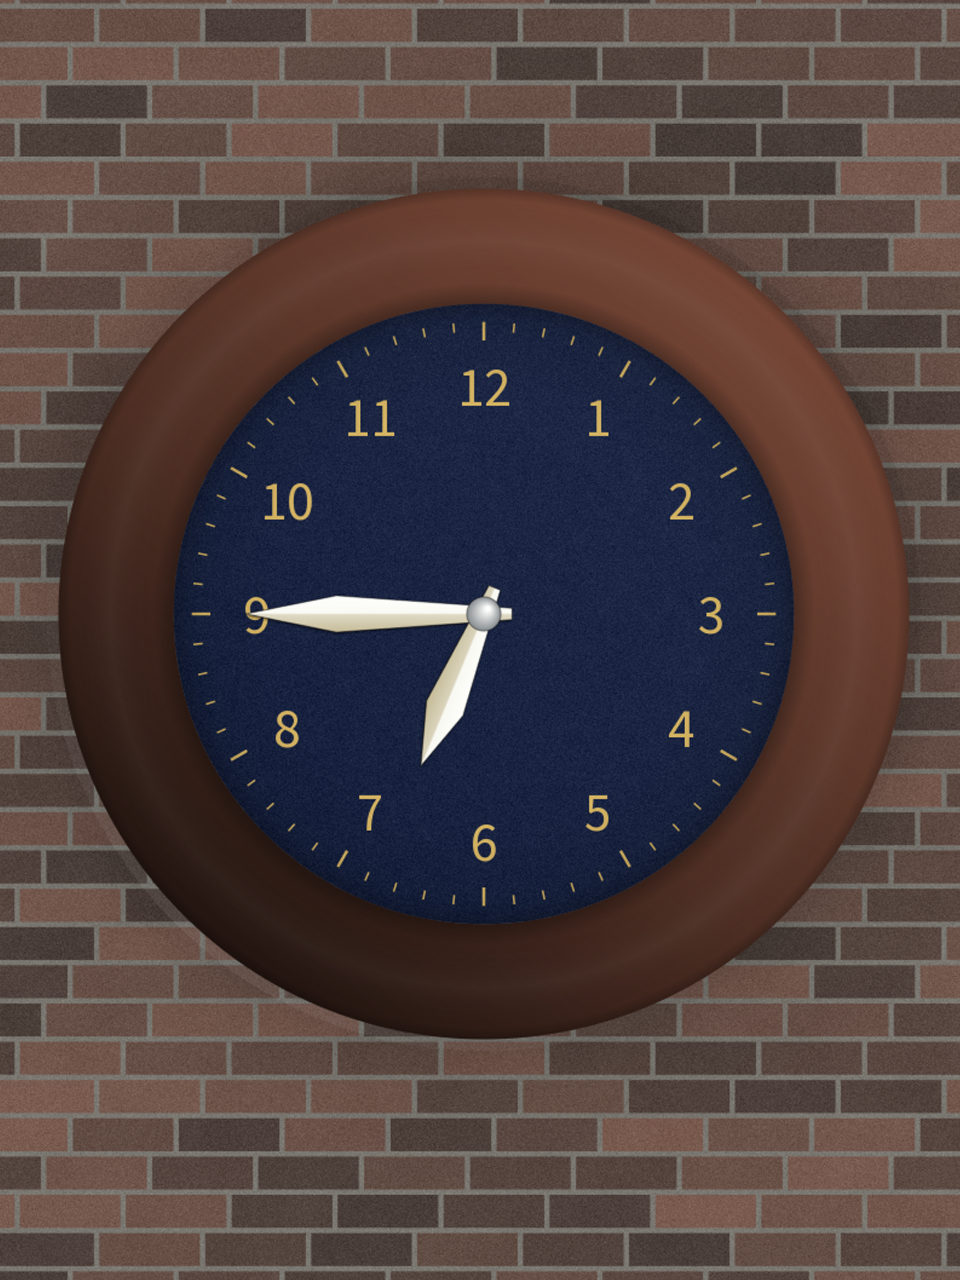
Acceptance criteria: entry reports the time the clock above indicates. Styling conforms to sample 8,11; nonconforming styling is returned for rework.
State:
6,45
